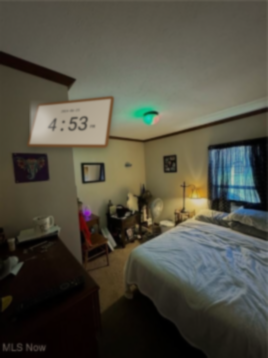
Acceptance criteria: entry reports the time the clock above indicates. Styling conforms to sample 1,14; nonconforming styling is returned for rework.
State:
4,53
